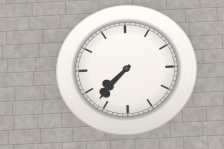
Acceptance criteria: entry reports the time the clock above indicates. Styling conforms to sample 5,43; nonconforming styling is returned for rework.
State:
7,37
